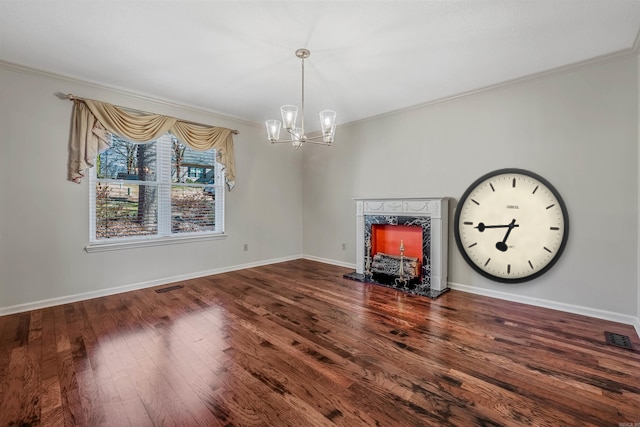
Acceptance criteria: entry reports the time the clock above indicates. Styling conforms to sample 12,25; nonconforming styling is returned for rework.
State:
6,44
